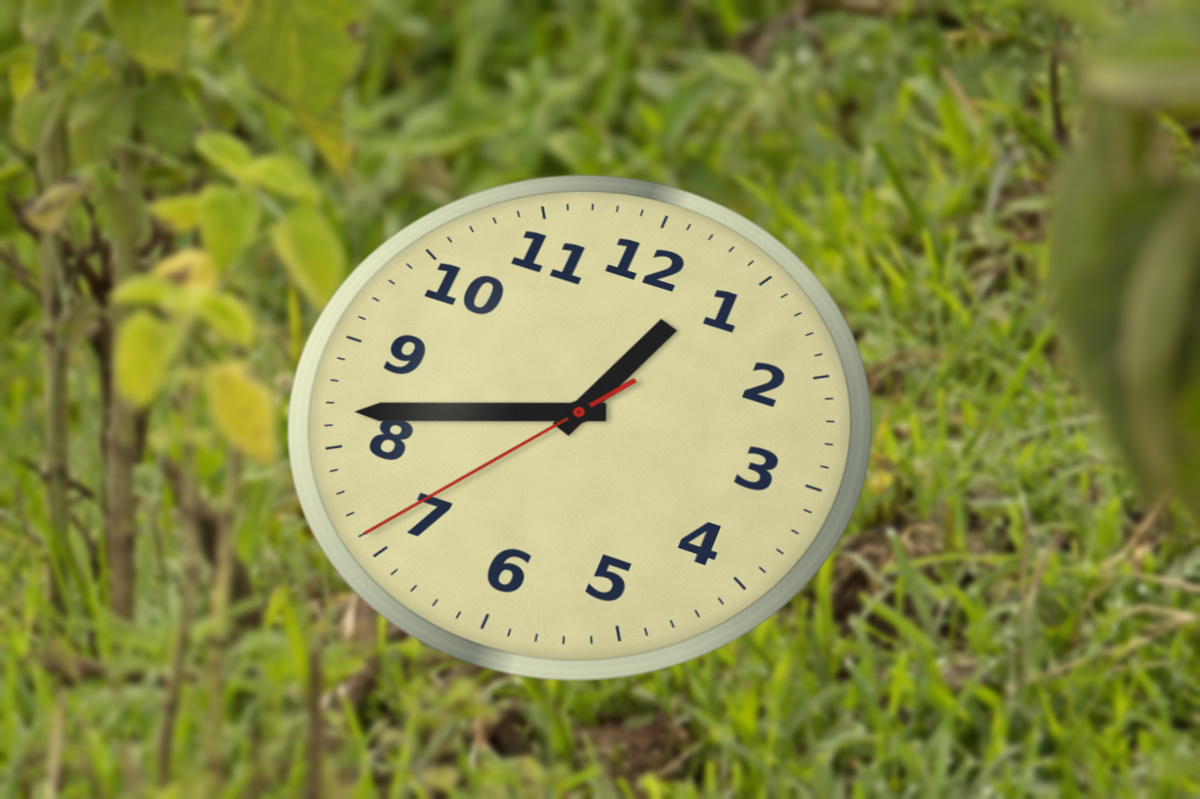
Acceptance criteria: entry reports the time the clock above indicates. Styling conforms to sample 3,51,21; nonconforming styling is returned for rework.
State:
12,41,36
